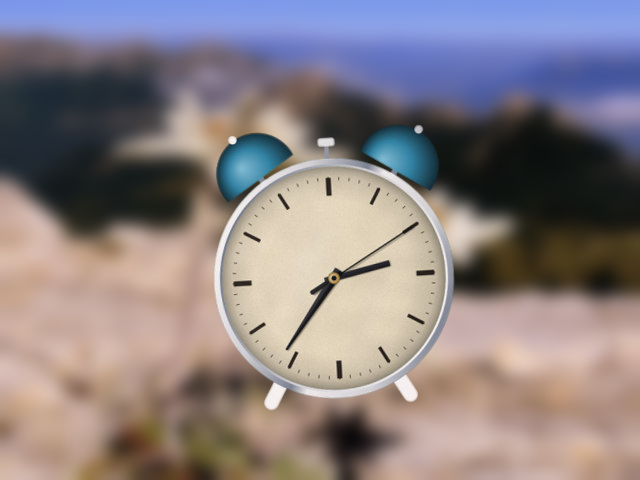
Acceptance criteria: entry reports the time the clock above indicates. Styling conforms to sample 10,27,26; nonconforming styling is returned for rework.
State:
2,36,10
